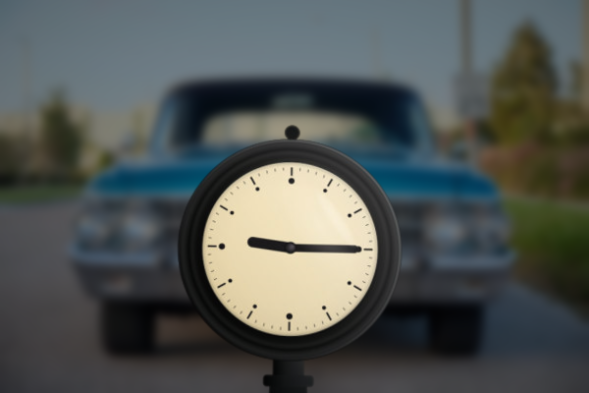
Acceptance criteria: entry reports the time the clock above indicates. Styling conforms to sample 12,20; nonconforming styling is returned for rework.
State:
9,15
